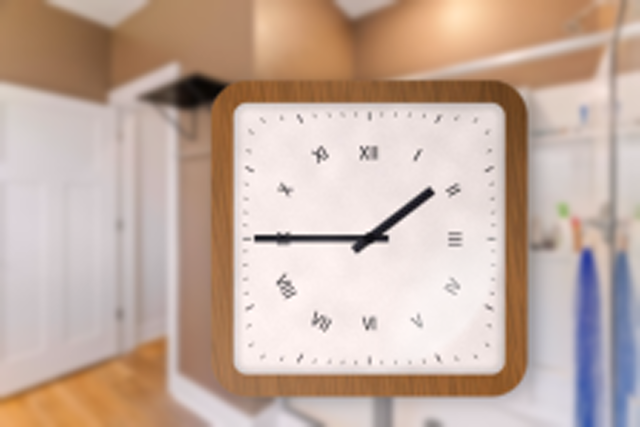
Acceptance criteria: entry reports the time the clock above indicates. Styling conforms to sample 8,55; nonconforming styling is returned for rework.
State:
1,45
